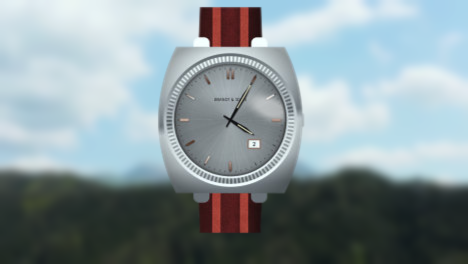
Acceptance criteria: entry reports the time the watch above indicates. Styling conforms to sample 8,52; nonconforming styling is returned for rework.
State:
4,05
